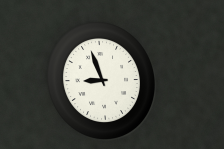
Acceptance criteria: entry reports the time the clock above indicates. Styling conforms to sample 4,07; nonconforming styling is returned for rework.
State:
8,57
